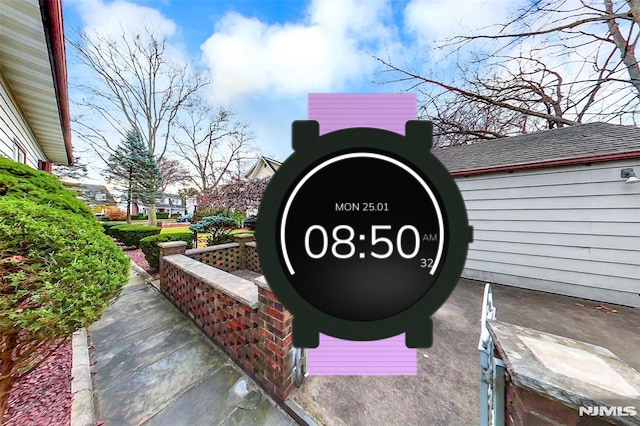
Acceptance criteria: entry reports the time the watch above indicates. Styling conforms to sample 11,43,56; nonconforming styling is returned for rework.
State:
8,50,32
